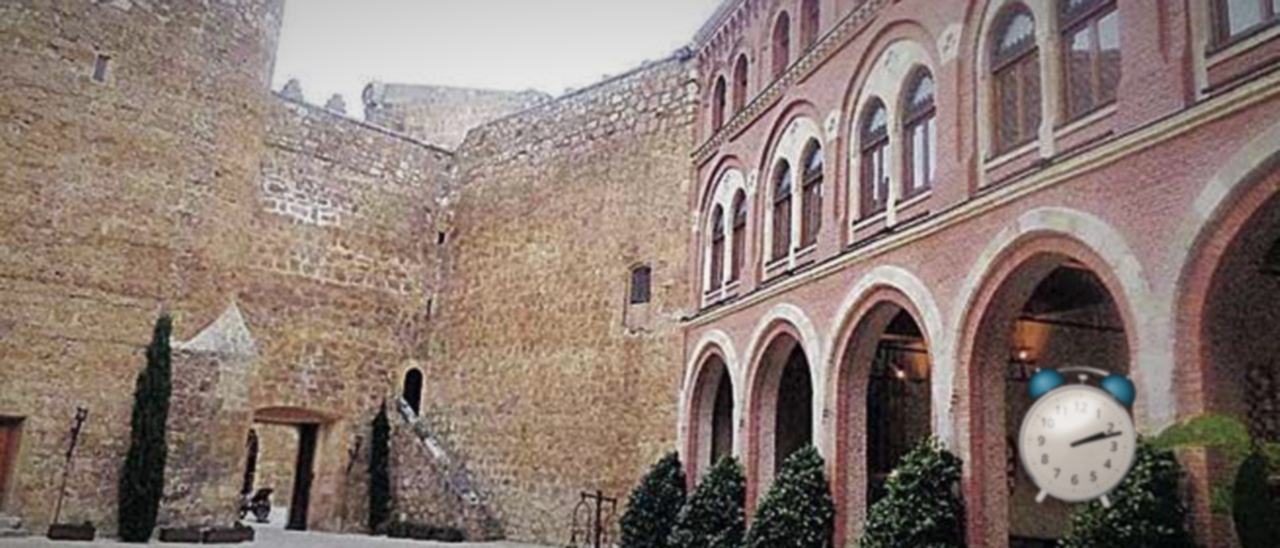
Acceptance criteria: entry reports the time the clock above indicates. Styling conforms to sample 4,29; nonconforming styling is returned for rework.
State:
2,12
